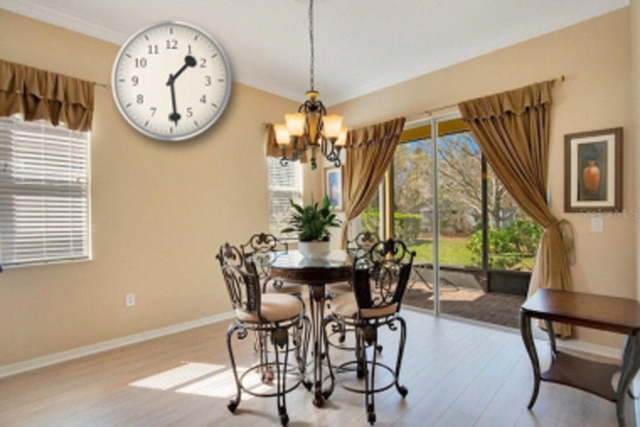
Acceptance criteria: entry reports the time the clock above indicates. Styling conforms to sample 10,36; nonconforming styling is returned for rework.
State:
1,29
